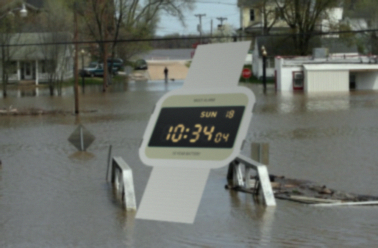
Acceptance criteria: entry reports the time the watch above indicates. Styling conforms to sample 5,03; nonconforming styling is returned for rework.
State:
10,34
